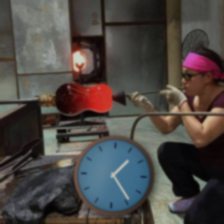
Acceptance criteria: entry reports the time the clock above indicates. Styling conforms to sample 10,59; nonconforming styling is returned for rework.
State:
1,24
